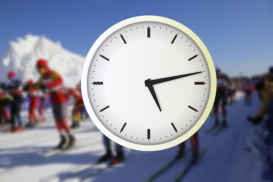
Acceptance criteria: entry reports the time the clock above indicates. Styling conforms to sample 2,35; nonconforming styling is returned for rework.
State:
5,13
